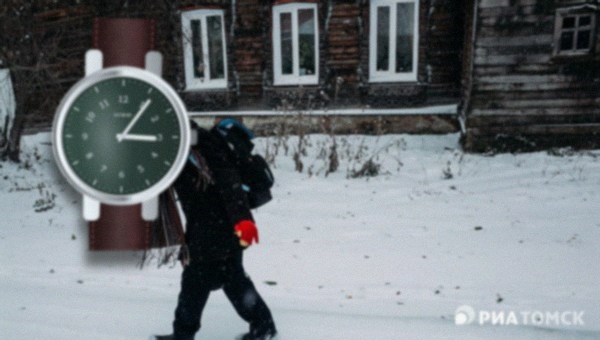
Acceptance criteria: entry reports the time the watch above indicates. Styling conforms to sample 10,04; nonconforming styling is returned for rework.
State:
3,06
